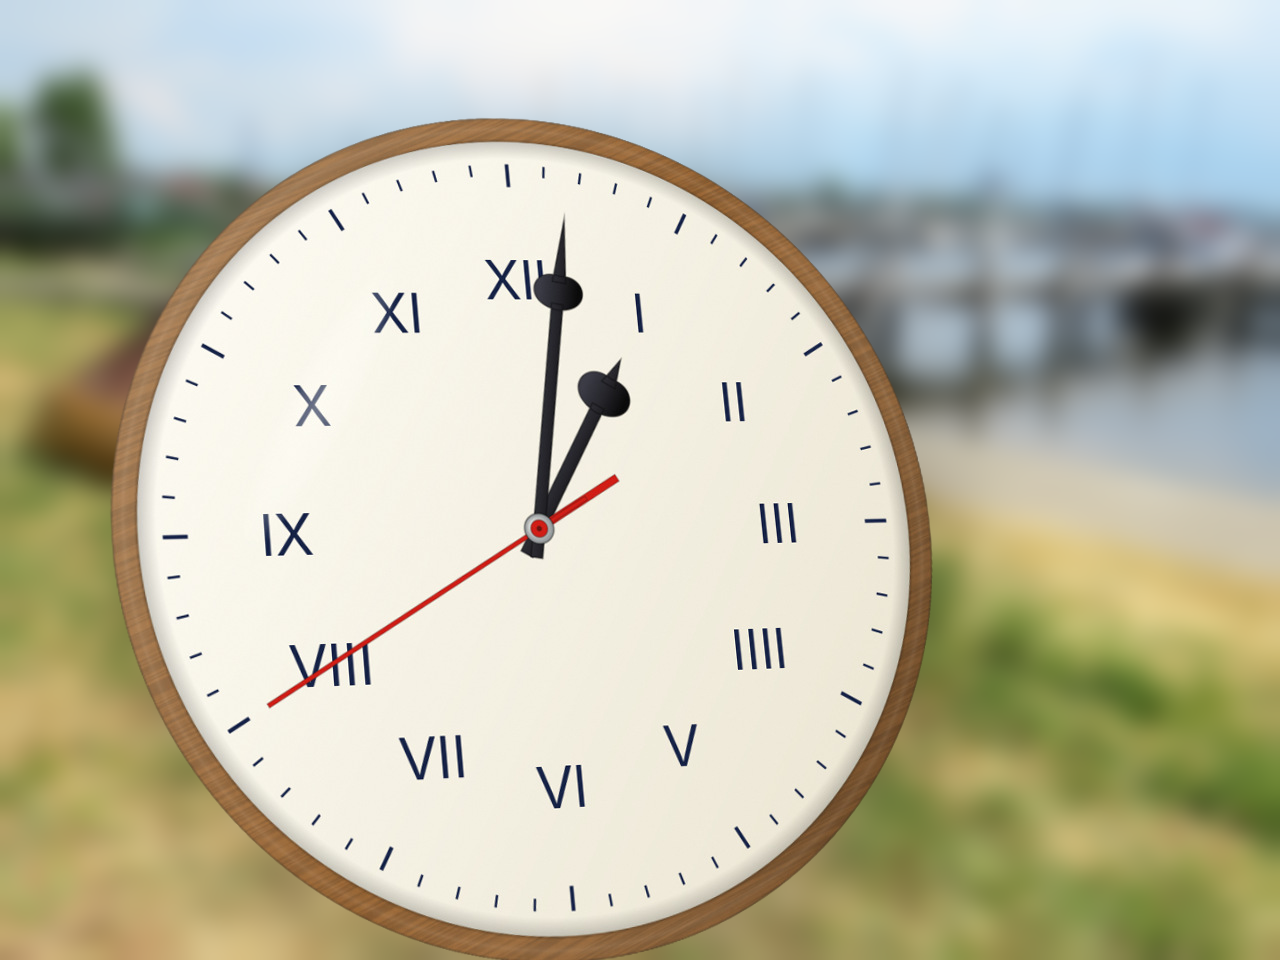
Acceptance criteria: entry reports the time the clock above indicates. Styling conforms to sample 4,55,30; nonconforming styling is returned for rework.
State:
1,01,40
